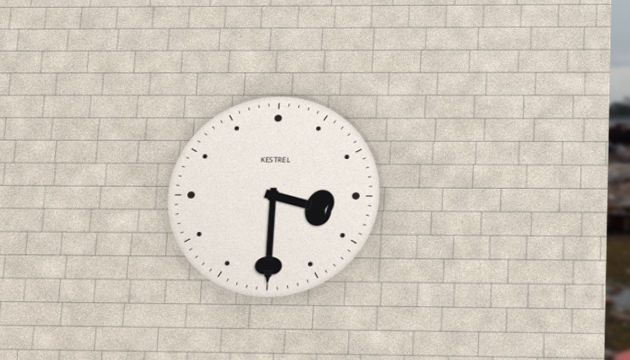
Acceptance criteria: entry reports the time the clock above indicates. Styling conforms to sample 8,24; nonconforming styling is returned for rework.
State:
3,30
